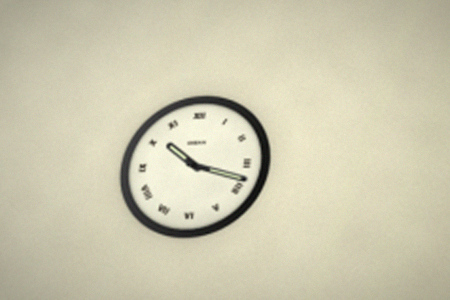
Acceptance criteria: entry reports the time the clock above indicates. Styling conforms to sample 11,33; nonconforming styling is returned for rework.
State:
10,18
